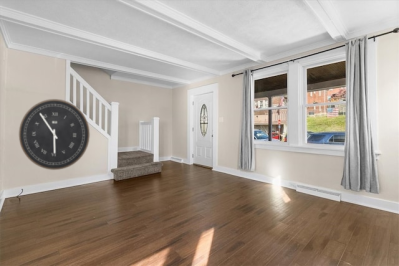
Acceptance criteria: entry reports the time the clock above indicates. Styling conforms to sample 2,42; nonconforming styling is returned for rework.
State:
5,54
